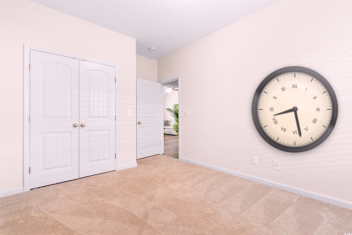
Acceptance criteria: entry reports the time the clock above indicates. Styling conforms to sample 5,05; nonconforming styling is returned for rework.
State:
8,28
